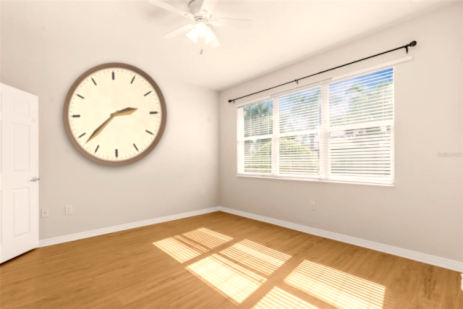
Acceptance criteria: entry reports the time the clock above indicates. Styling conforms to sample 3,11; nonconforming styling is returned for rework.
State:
2,38
